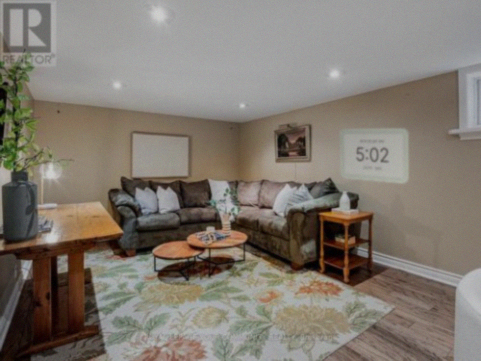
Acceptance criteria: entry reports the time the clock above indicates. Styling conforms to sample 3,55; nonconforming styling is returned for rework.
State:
5,02
